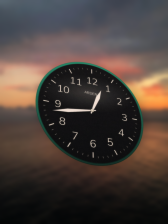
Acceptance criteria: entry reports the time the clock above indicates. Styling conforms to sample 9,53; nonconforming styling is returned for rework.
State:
12,43
